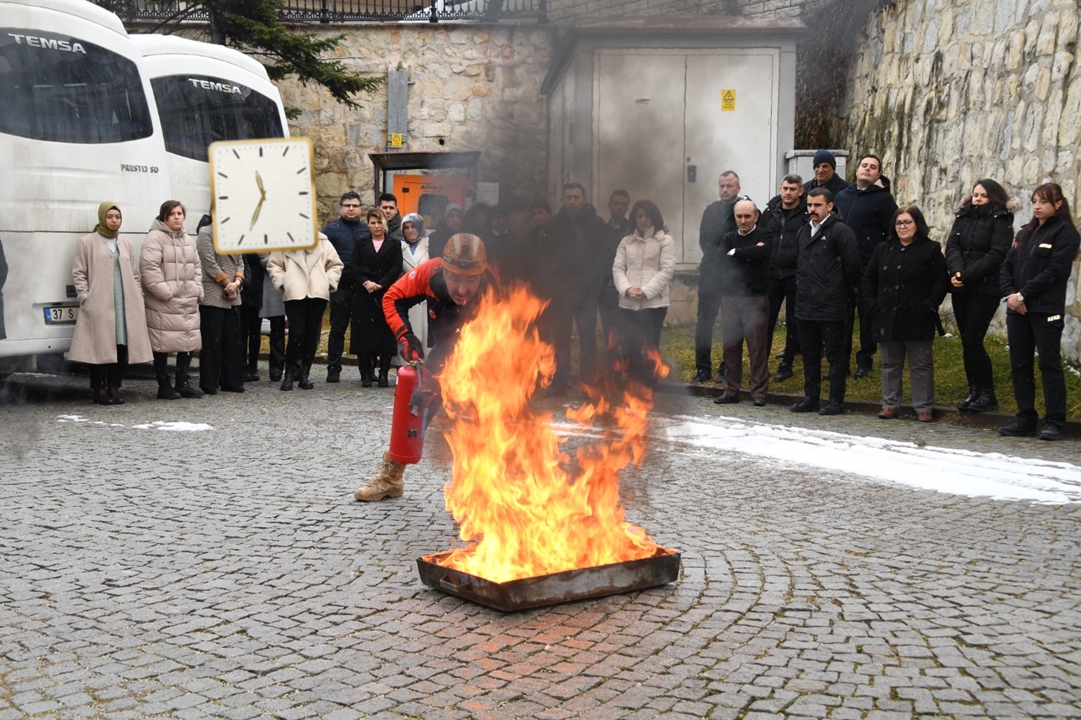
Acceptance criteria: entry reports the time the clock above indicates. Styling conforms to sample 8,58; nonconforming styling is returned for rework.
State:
11,34
